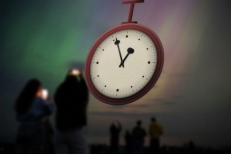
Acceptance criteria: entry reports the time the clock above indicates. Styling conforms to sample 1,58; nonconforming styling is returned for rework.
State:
12,56
